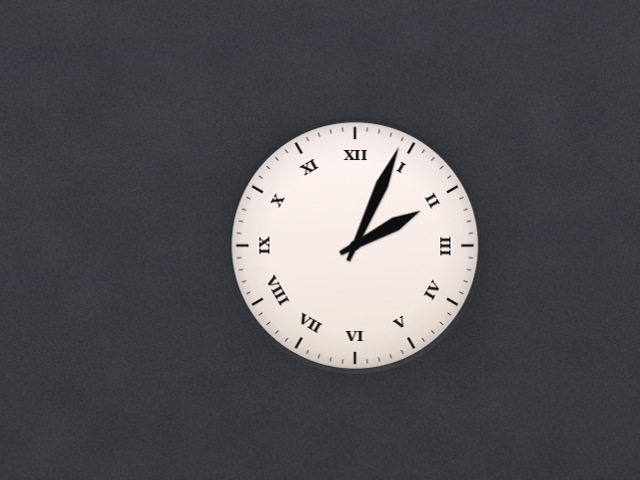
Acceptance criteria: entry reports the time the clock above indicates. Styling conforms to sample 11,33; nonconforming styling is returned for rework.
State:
2,04
